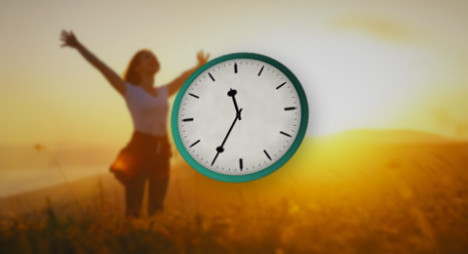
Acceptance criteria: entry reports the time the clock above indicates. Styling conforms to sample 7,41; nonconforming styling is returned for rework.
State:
11,35
